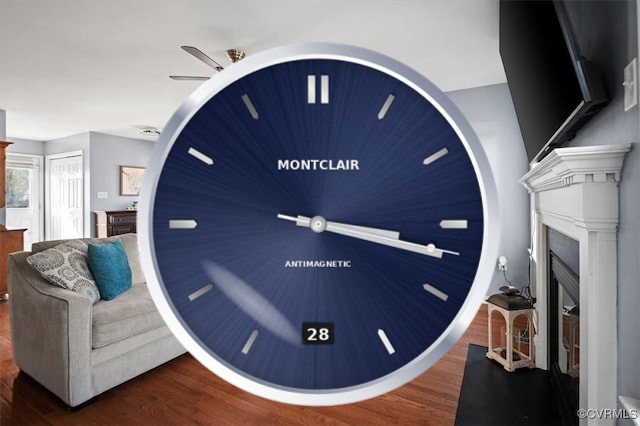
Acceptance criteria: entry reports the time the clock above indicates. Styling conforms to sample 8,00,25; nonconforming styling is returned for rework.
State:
3,17,17
